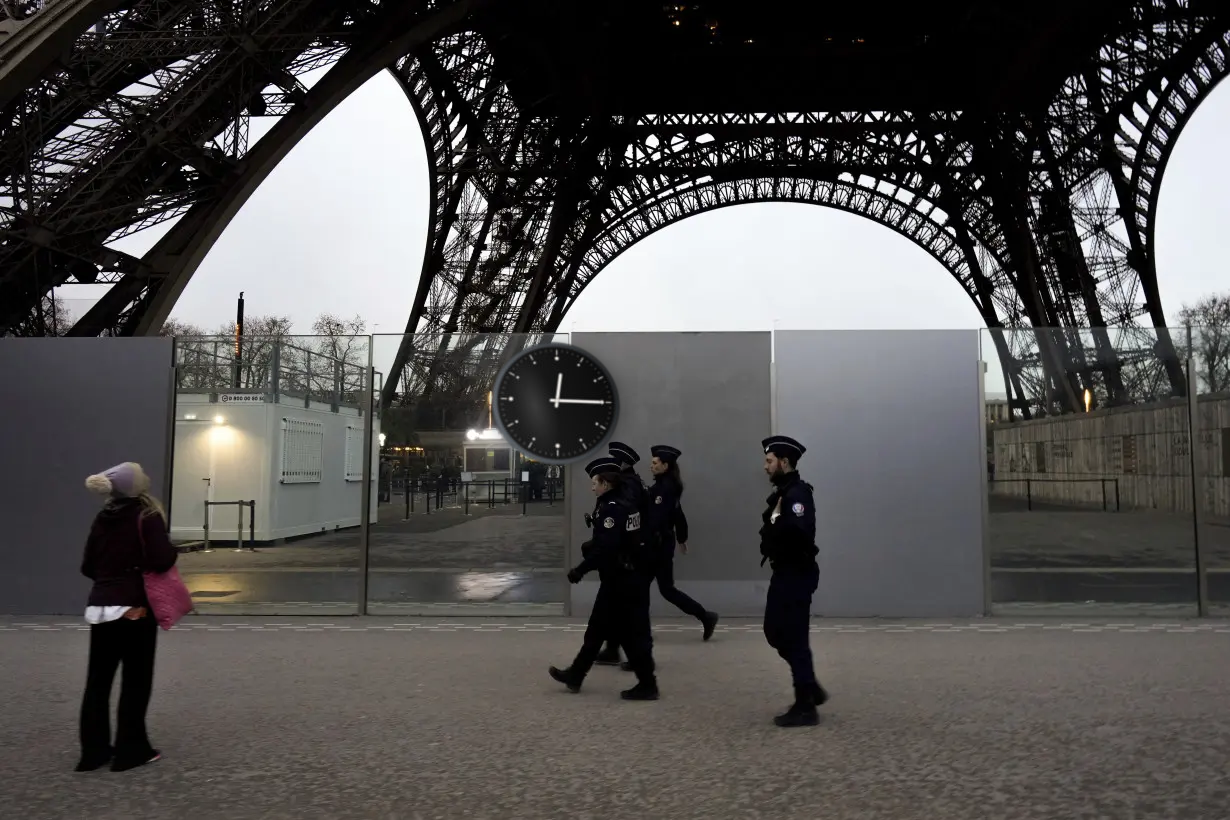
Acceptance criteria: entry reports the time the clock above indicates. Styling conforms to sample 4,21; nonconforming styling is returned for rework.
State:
12,15
